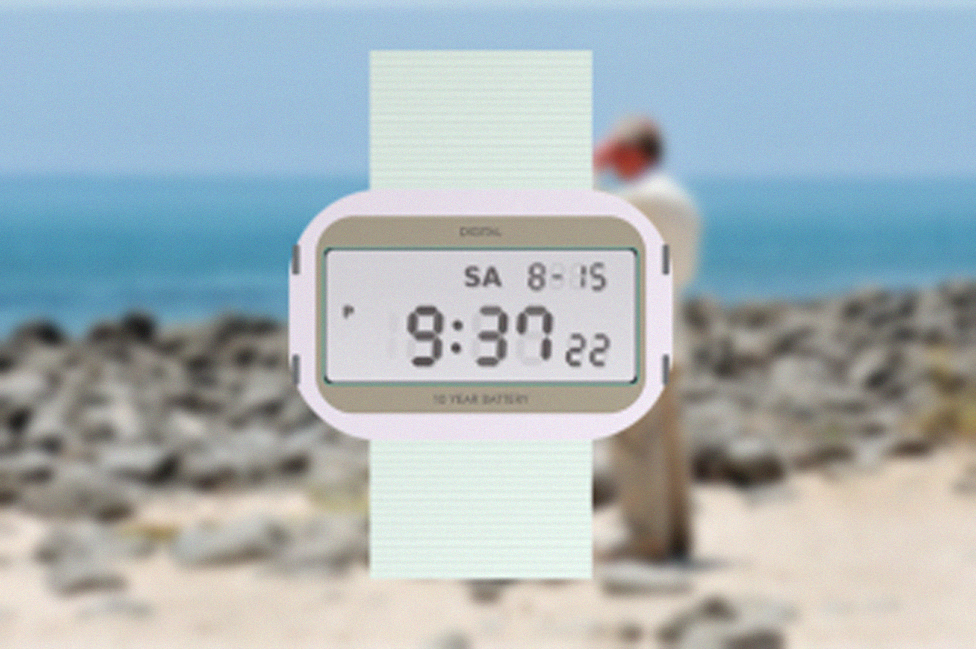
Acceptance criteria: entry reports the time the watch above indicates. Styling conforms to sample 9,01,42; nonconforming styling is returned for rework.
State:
9,37,22
